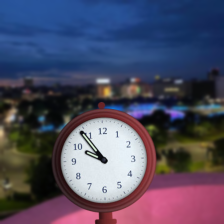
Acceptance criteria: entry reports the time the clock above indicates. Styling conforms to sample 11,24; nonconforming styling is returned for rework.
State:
9,54
